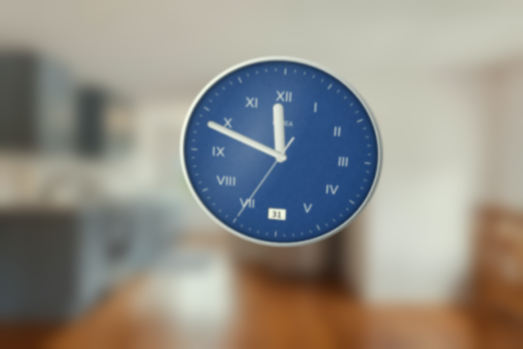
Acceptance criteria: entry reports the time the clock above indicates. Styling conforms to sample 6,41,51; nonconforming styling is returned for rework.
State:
11,48,35
